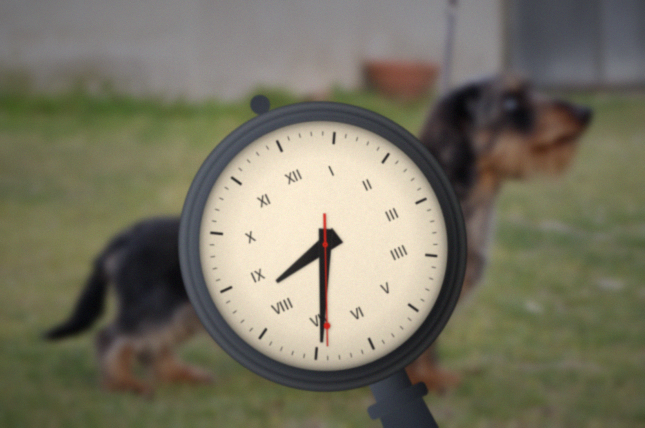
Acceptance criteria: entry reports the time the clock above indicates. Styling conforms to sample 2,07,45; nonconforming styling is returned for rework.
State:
8,34,34
